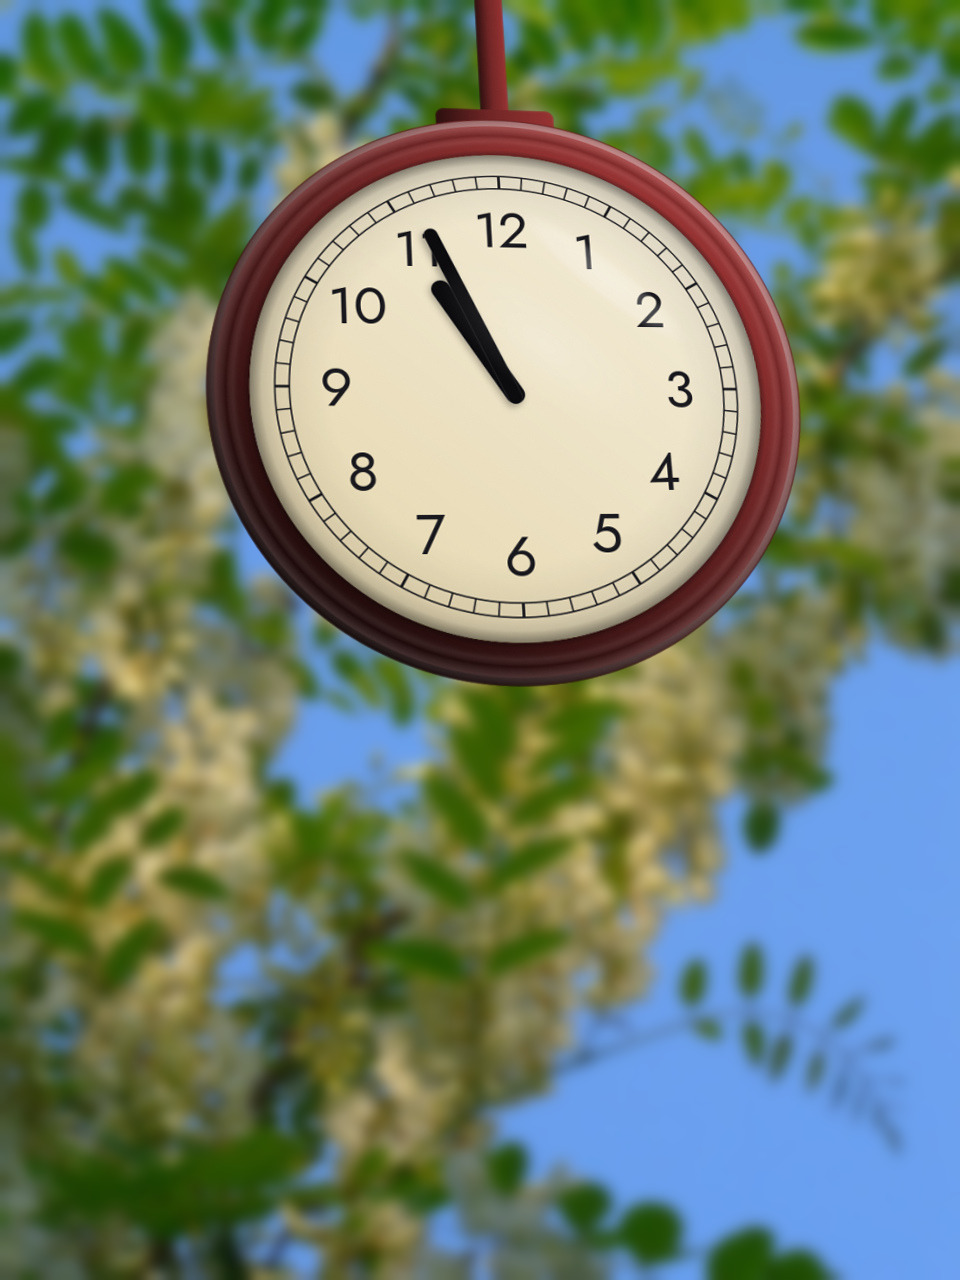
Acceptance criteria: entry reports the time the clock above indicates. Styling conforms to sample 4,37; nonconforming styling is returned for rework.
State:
10,56
